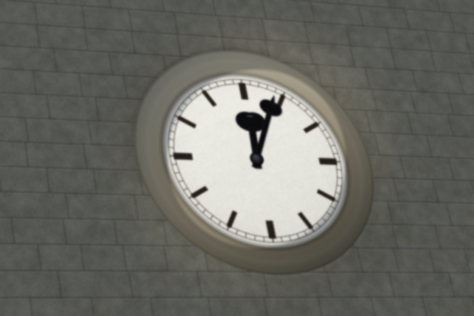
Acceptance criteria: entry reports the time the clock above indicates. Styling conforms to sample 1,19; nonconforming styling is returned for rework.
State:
12,04
